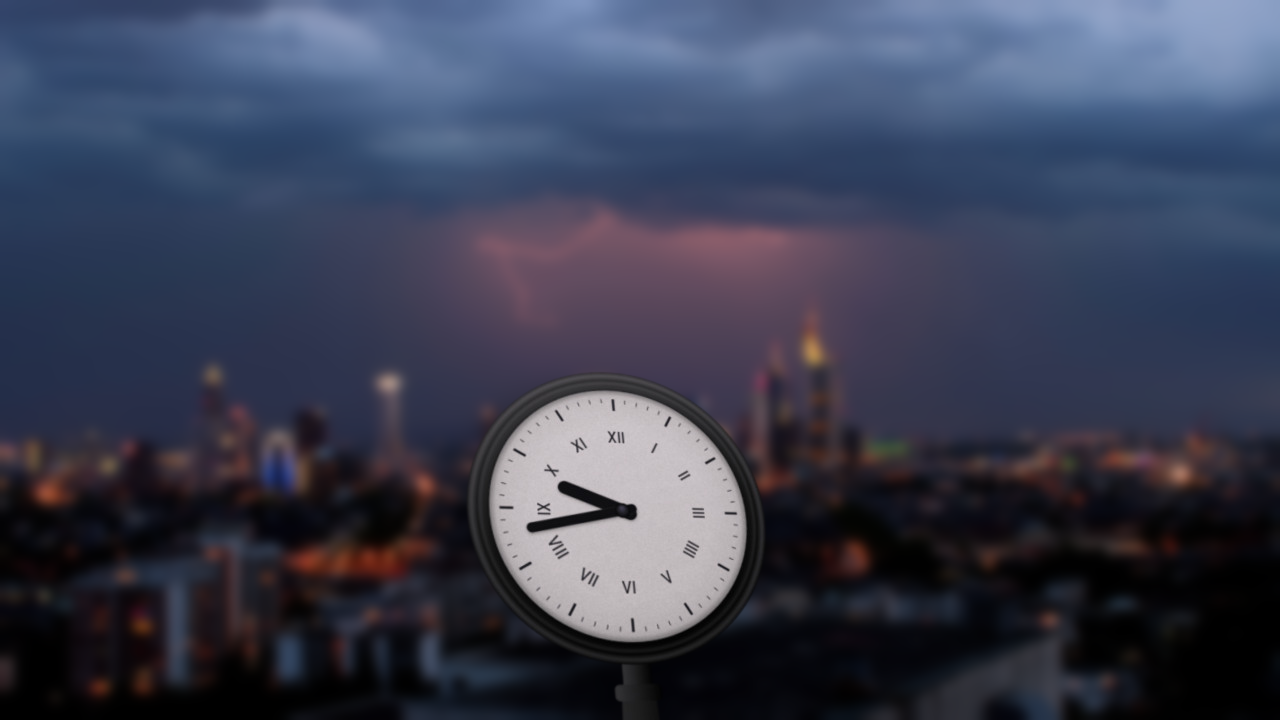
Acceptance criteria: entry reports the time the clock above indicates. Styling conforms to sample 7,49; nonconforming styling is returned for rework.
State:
9,43
